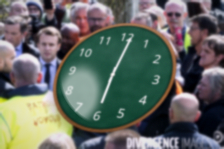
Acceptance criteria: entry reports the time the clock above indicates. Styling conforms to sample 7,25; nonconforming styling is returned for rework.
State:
6,01
